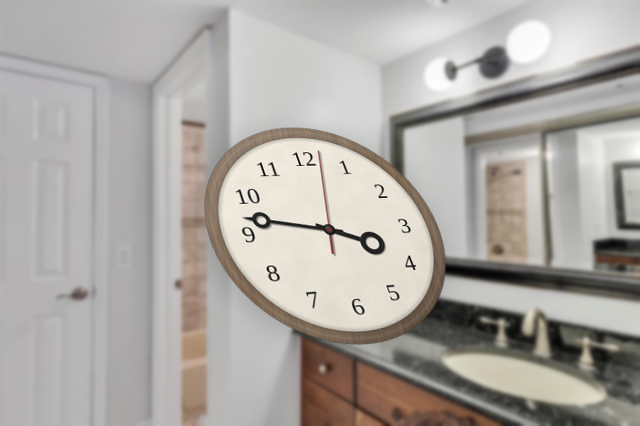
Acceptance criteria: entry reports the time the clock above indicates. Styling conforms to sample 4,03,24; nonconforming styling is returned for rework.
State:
3,47,02
